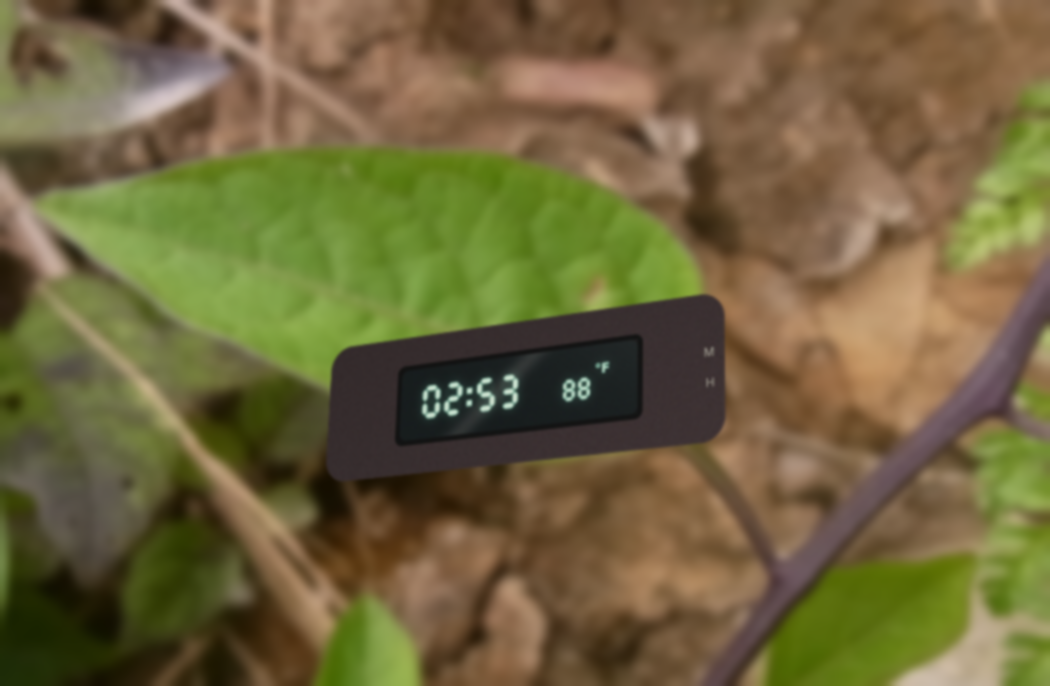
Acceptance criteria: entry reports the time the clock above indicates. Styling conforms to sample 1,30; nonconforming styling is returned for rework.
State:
2,53
